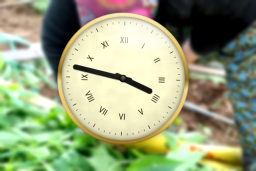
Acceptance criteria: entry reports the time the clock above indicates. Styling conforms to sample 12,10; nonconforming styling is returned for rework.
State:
3,47
